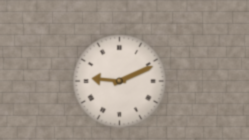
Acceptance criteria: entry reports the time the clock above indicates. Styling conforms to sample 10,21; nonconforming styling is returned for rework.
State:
9,11
